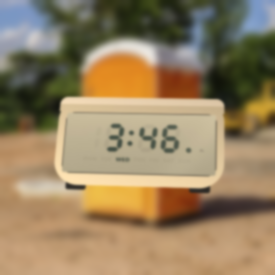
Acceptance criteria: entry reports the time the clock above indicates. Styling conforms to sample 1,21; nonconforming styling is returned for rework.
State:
3,46
